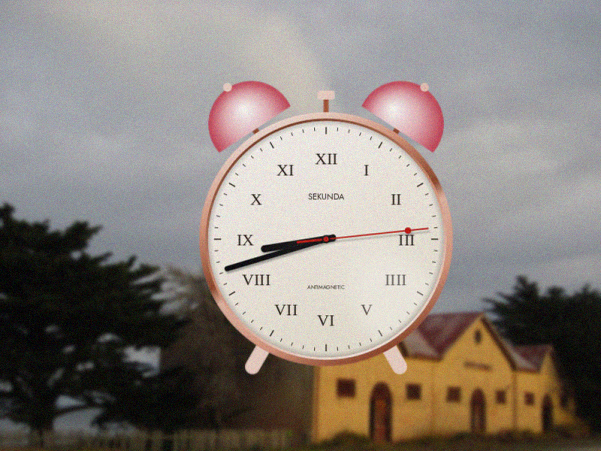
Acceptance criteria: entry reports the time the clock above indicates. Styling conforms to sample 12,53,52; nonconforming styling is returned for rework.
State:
8,42,14
